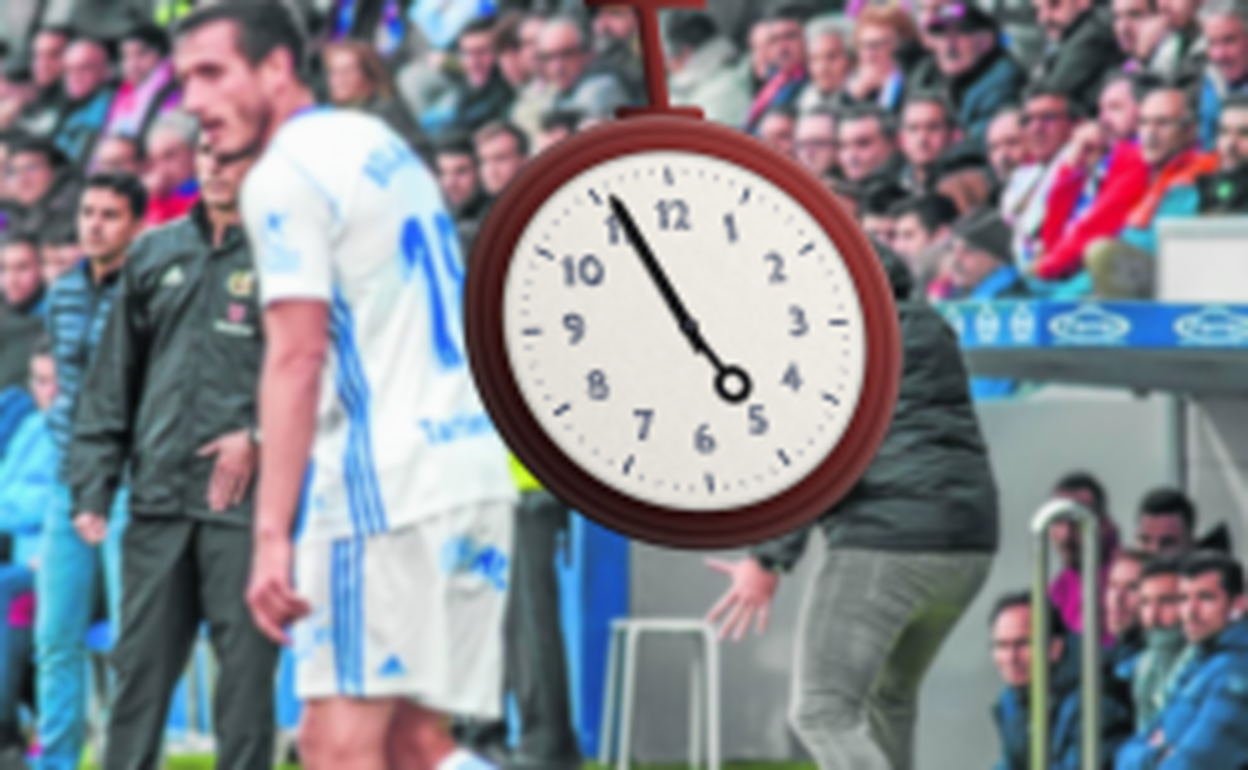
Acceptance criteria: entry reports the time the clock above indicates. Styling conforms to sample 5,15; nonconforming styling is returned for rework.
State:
4,56
